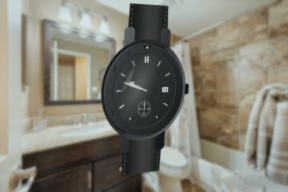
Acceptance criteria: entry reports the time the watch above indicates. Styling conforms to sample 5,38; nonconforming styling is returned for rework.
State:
9,48
